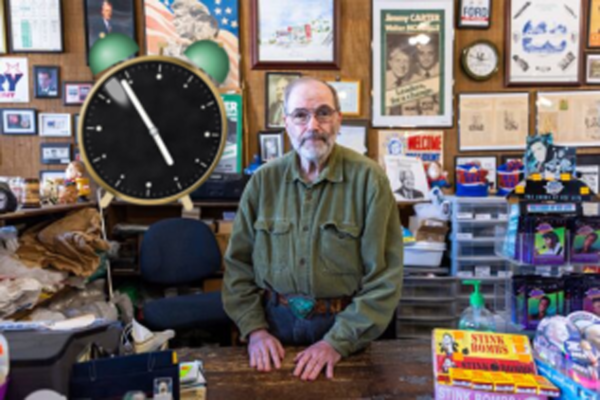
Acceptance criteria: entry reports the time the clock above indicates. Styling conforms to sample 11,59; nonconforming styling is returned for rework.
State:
4,54
